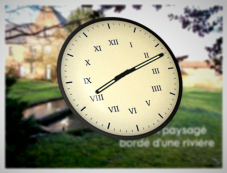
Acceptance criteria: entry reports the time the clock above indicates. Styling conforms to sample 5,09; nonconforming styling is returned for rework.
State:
8,12
